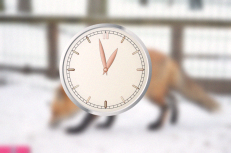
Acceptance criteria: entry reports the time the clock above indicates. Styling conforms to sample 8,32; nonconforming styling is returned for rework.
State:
12,58
